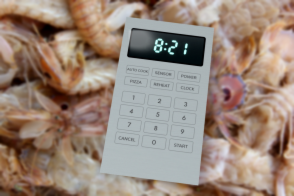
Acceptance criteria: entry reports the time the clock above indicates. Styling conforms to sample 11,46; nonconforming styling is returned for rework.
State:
8,21
